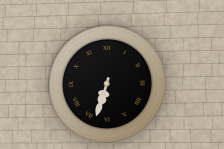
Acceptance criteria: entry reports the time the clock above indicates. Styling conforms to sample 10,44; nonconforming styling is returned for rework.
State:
6,33
